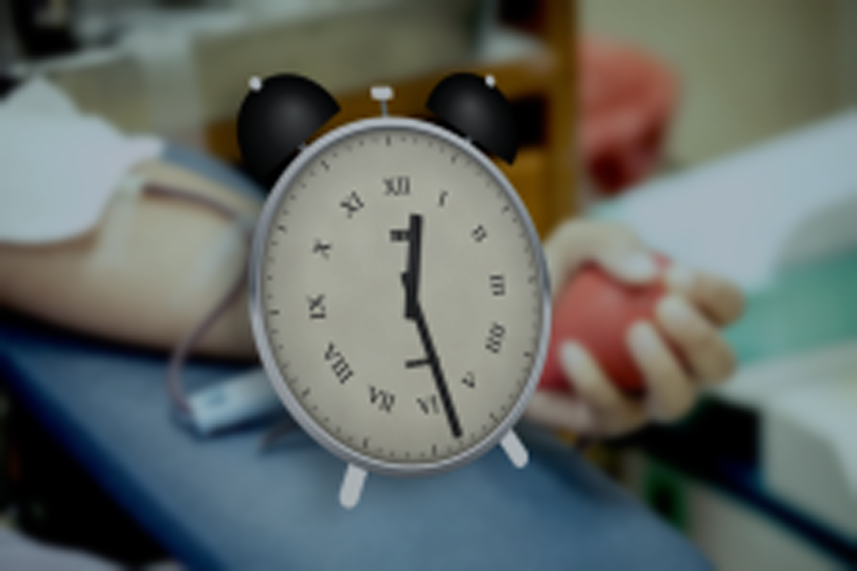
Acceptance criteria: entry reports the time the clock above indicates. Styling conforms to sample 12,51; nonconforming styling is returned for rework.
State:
12,28
